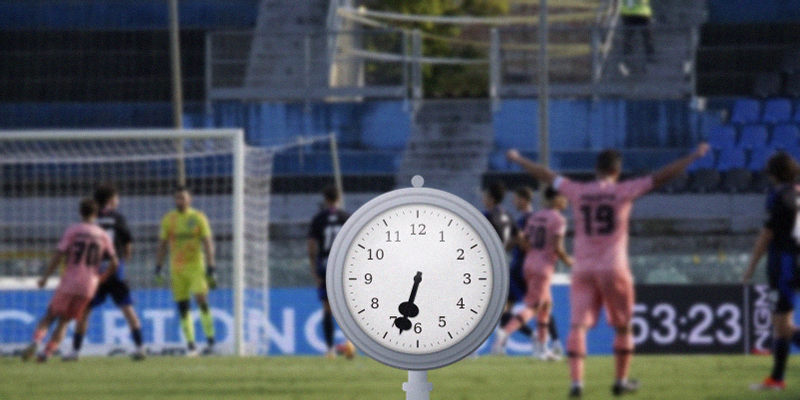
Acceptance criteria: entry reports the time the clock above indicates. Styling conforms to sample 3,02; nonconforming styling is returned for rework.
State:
6,33
